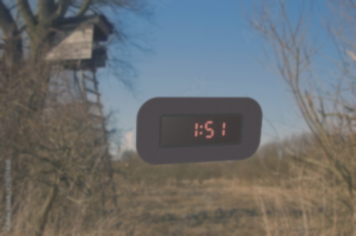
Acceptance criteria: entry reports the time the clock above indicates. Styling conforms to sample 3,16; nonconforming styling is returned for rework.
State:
1,51
